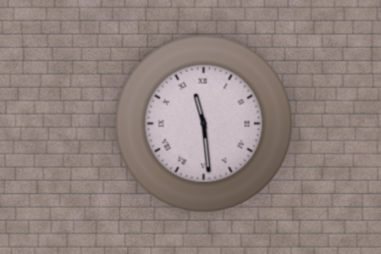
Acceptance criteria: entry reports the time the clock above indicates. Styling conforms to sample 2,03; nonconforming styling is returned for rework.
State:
11,29
